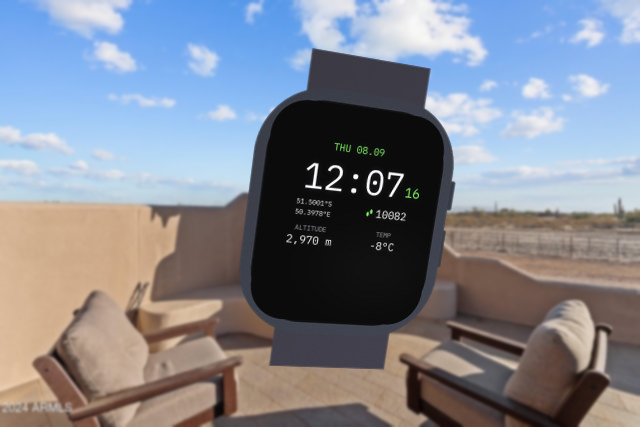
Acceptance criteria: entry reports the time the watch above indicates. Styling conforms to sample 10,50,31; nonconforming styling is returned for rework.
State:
12,07,16
